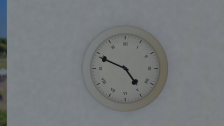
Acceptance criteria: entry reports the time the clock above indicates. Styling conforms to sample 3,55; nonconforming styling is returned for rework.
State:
4,49
